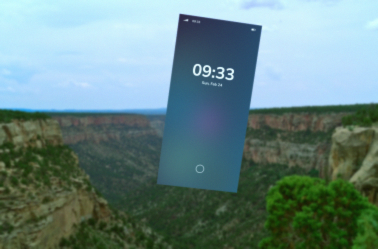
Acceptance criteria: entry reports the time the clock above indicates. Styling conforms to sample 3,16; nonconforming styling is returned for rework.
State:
9,33
